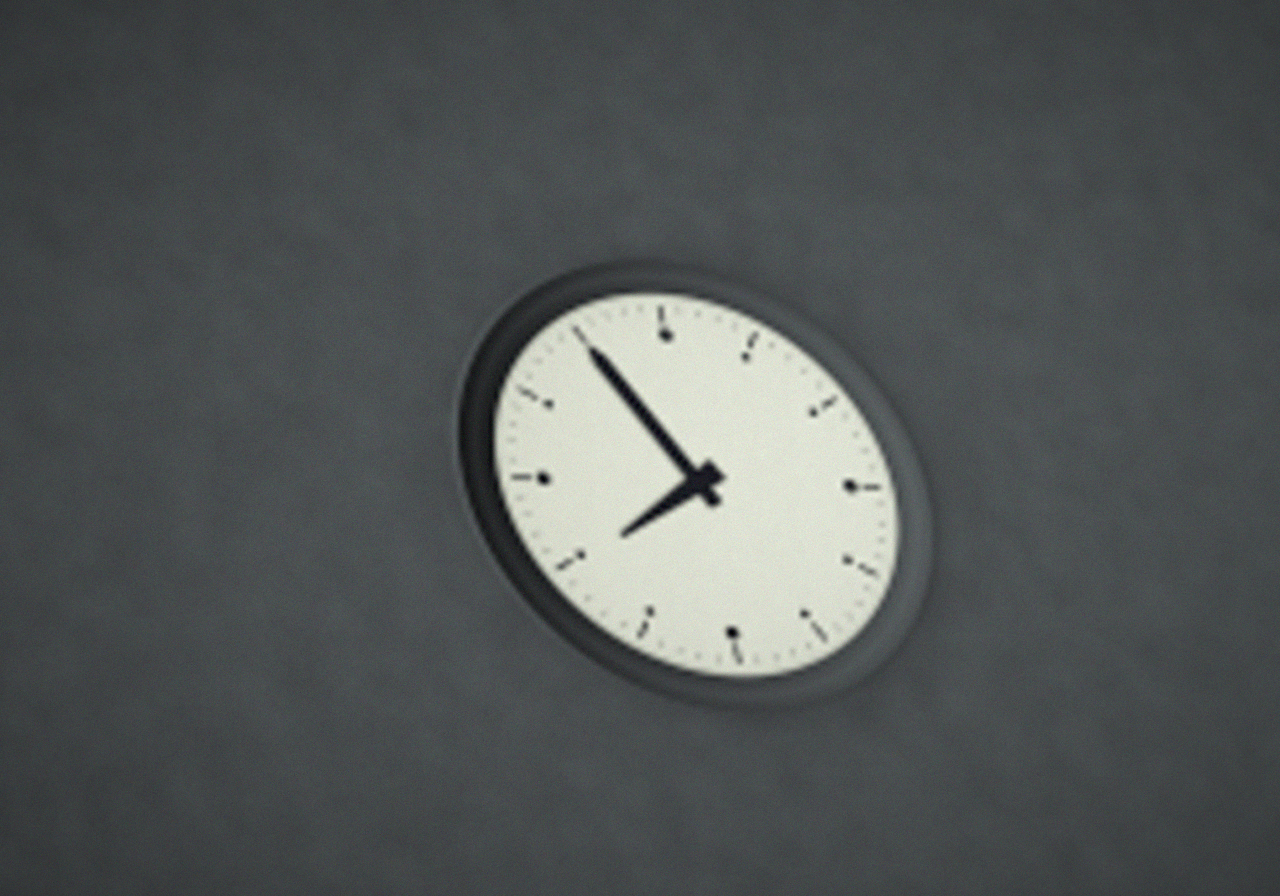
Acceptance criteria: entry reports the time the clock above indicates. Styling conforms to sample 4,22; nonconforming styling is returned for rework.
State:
7,55
